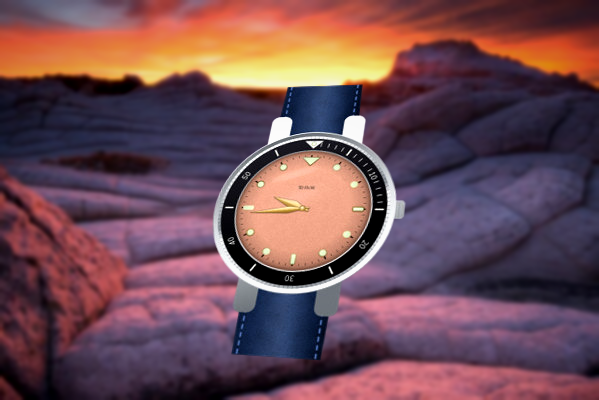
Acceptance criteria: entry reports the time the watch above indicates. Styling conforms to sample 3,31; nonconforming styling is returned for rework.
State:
9,44
